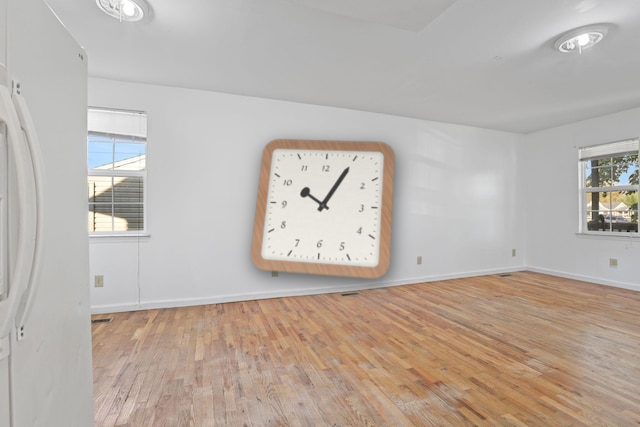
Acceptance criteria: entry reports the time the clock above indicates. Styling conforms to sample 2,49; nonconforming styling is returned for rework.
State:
10,05
